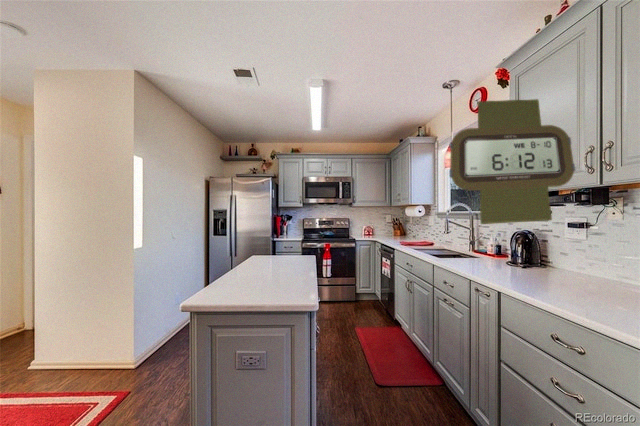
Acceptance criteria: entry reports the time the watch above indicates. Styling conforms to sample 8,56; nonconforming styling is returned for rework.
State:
6,12
